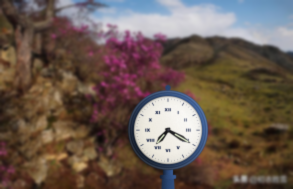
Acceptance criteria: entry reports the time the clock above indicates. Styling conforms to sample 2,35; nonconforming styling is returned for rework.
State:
7,20
